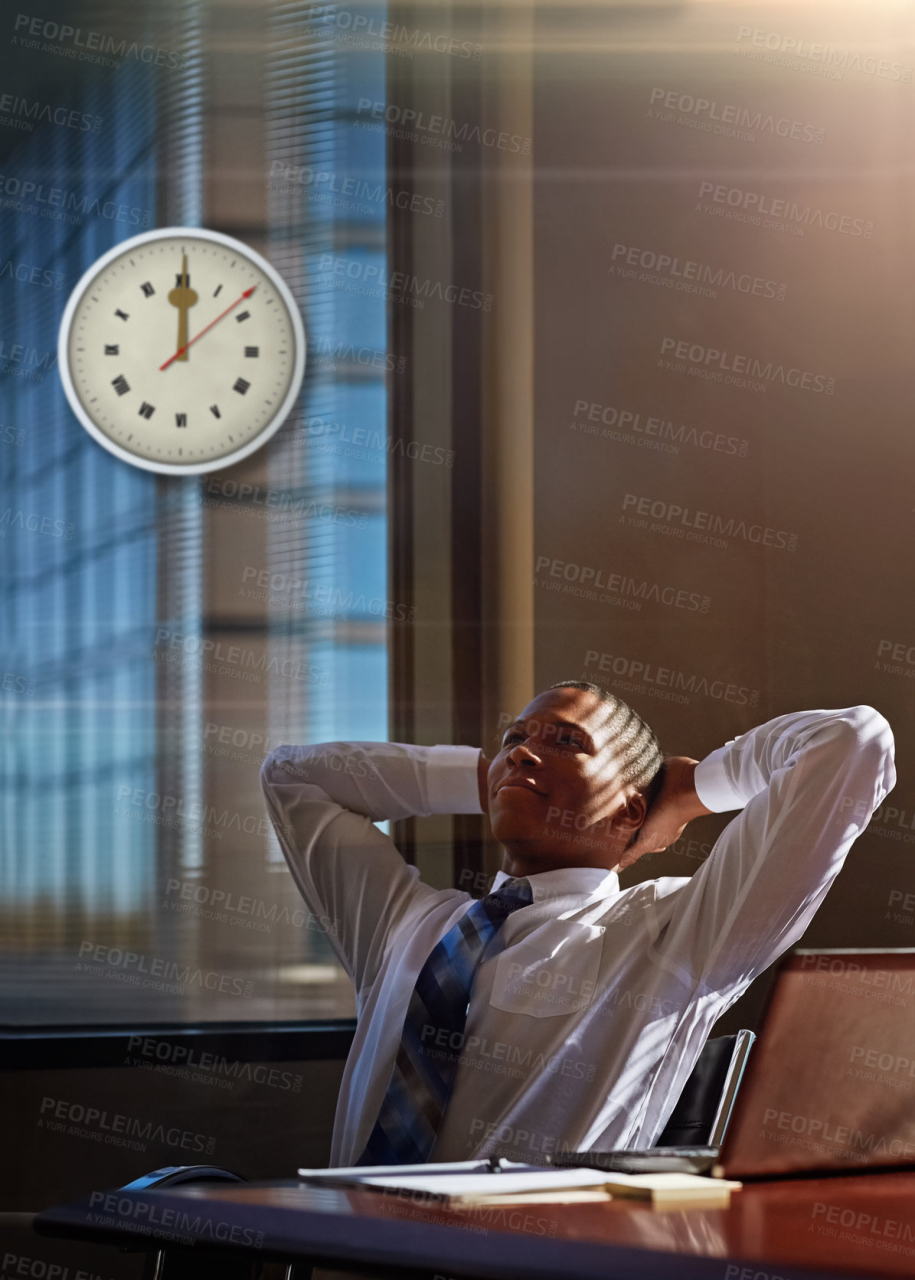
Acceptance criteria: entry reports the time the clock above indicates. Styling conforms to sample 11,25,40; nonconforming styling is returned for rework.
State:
12,00,08
